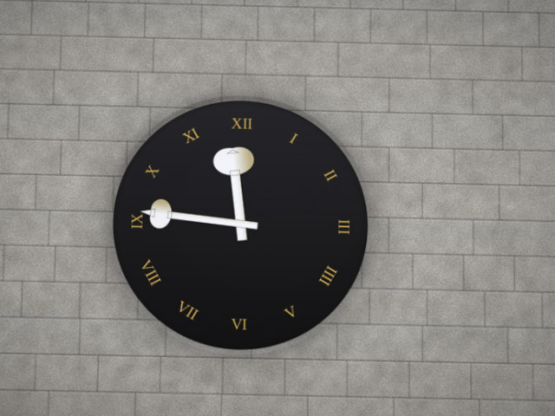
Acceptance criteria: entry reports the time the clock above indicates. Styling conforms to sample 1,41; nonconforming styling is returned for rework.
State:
11,46
